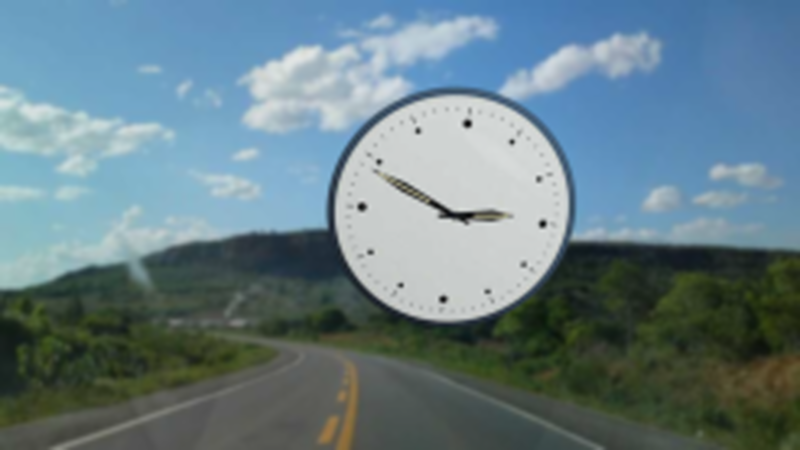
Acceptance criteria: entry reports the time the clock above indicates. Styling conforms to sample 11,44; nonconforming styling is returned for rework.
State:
2,49
